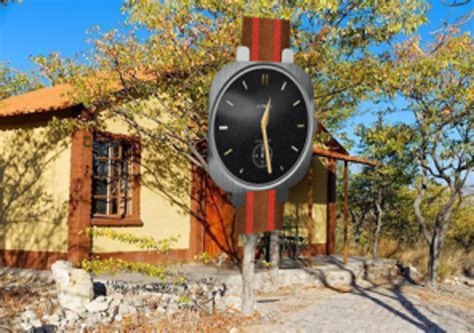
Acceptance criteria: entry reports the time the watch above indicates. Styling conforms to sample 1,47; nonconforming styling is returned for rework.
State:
12,28
